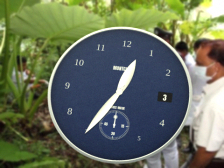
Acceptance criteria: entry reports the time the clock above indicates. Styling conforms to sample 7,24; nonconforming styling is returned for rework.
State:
12,35
